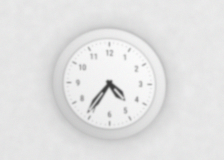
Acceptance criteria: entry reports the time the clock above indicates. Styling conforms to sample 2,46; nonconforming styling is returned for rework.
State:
4,36
